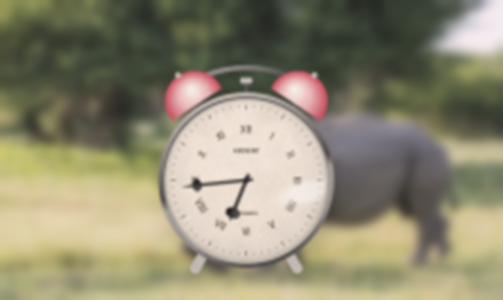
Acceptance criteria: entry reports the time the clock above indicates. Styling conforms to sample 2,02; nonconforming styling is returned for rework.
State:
6,44
